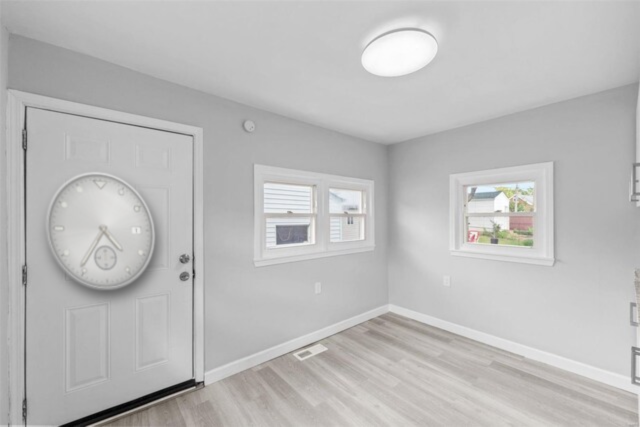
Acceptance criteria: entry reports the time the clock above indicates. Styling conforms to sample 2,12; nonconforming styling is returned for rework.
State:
4,36
